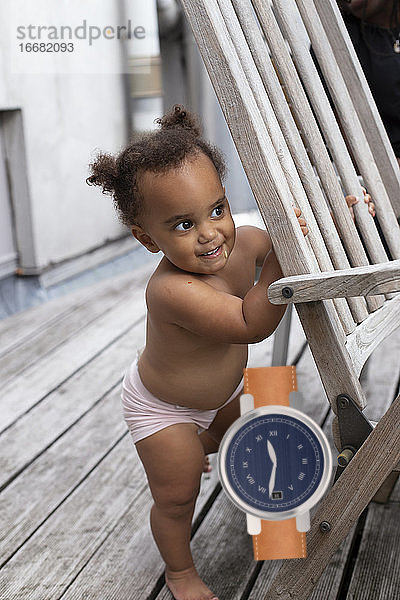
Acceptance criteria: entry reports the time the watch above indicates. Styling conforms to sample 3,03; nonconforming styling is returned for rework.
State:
11,32
